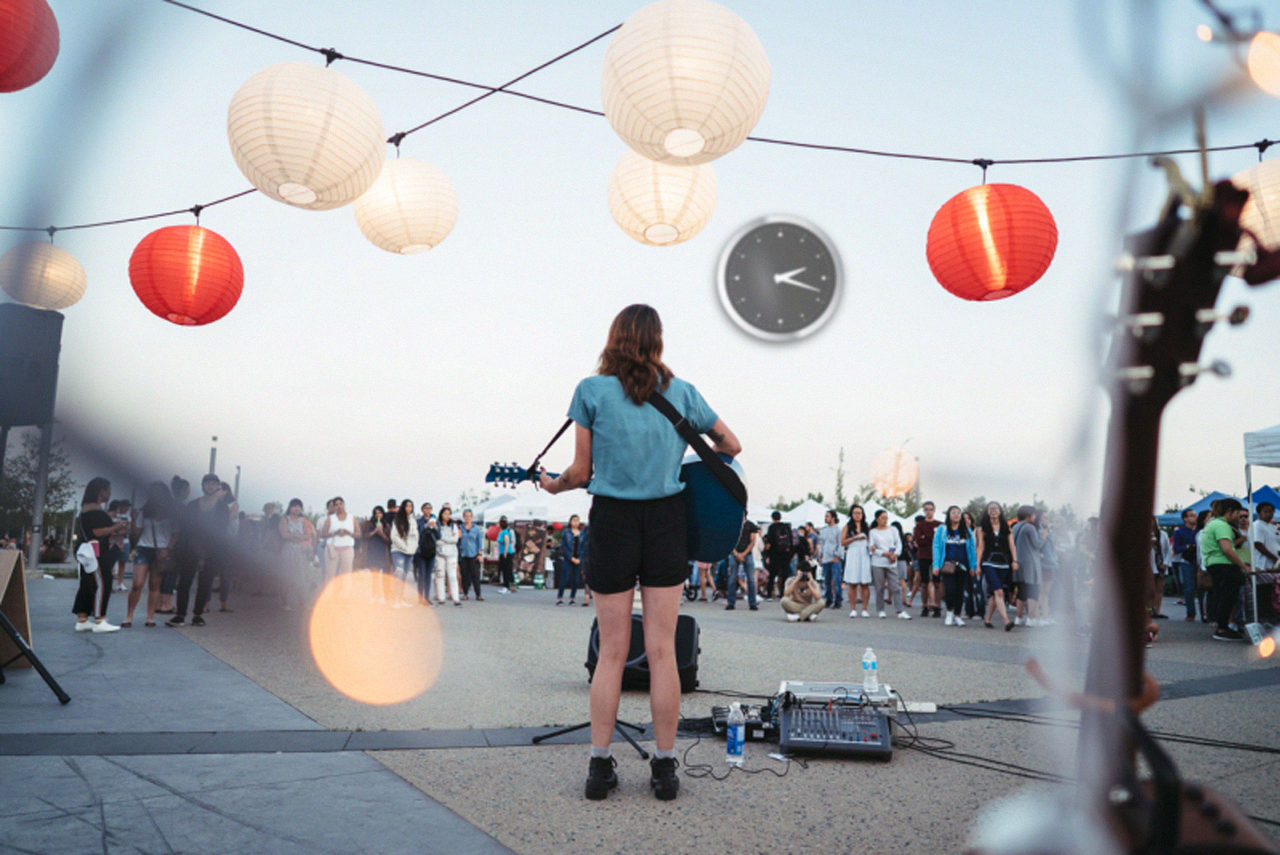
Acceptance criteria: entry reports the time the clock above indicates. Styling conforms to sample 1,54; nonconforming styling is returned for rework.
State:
2,18
